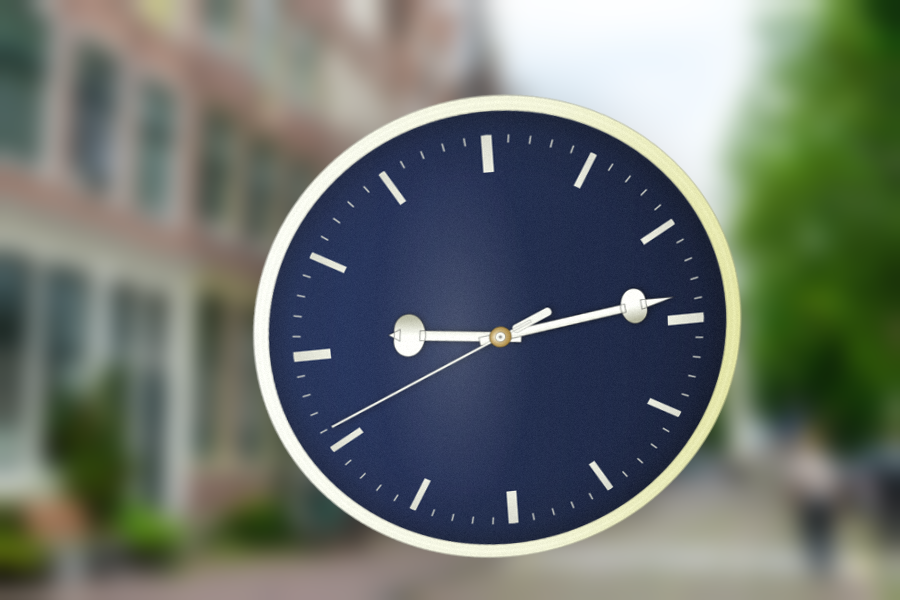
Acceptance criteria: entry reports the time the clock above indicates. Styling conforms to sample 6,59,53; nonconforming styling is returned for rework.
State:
9,13,41
